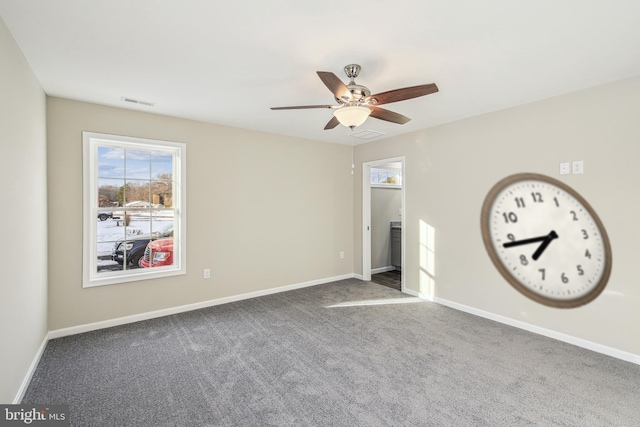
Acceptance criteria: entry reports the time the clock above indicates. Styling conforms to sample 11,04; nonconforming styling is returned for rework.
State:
7,44
